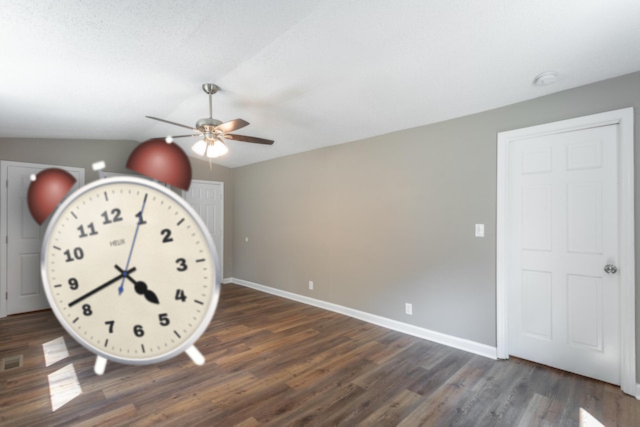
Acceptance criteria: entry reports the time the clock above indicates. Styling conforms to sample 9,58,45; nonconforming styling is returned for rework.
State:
4,42,05
